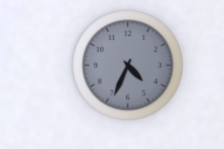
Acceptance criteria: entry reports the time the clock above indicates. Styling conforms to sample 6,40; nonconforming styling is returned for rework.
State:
4,34
